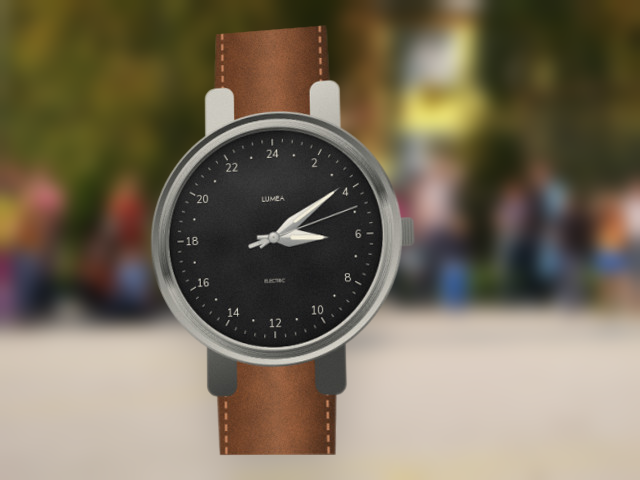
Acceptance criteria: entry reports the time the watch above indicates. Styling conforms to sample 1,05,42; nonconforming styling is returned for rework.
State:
6,09,12
